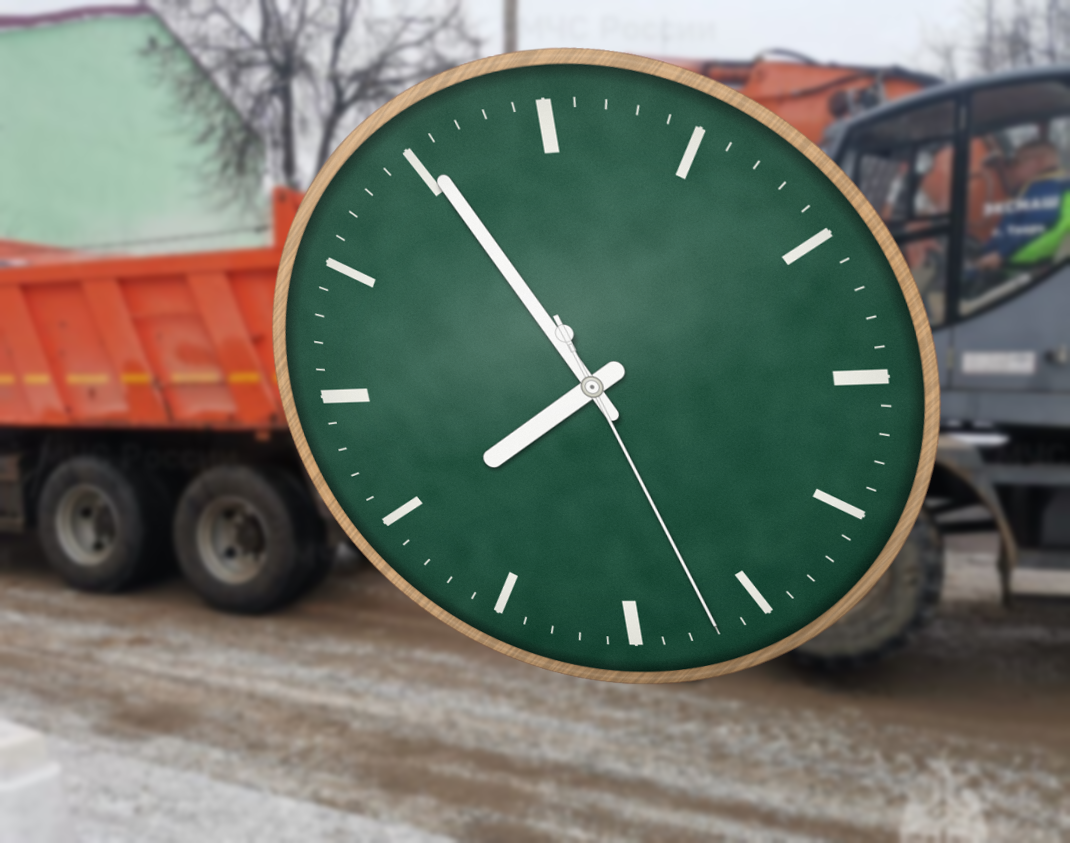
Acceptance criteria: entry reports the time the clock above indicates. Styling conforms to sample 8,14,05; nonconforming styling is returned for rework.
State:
7,55,27
